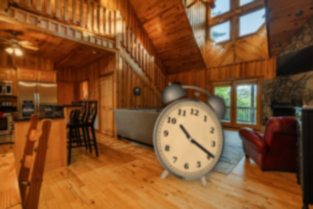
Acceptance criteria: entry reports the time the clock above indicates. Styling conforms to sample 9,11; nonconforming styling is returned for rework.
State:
10,19
